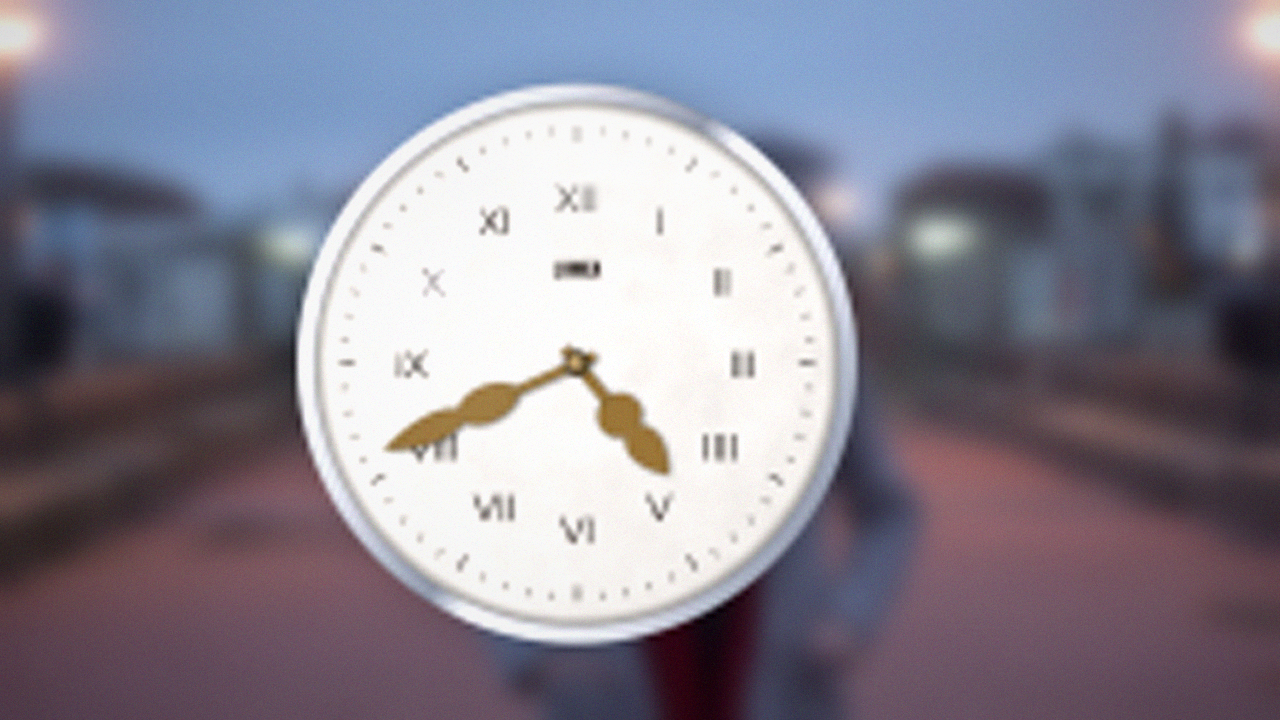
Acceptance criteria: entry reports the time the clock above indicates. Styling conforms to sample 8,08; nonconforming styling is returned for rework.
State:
4,41
